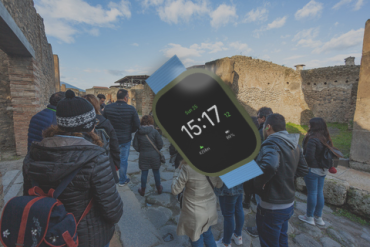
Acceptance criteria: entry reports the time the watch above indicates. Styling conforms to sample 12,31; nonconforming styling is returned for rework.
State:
15,17
